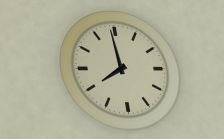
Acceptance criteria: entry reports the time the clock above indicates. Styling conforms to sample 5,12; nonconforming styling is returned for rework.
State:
7,59
